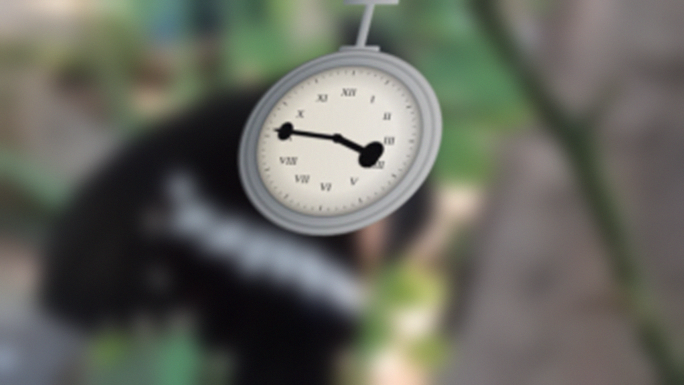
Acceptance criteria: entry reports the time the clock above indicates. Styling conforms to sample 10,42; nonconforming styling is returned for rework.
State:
3,46
